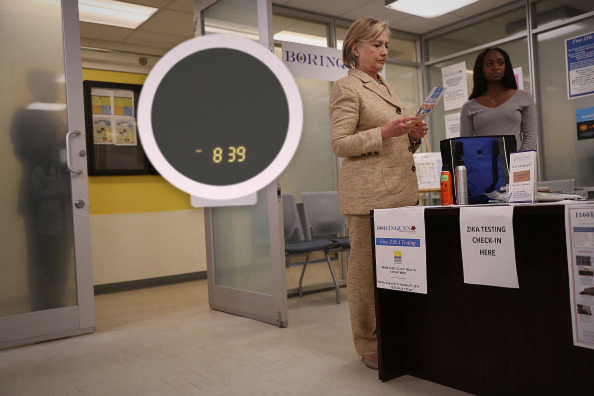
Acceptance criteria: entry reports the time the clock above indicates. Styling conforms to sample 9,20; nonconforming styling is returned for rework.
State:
8,39
